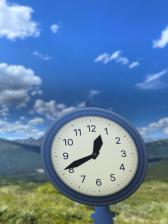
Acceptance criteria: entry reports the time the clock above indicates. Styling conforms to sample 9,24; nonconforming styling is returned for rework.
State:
12,41
